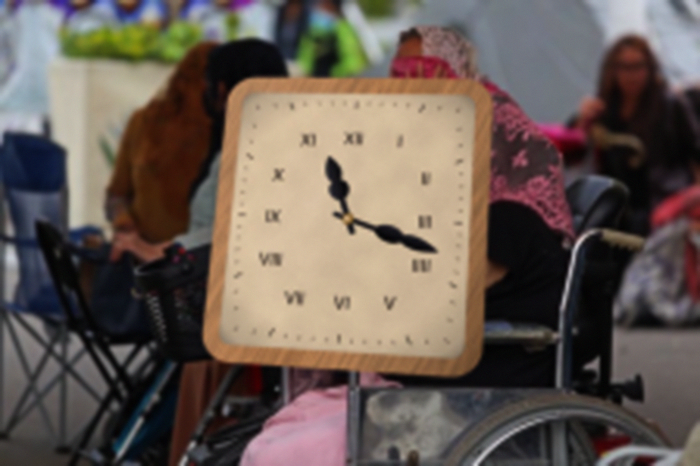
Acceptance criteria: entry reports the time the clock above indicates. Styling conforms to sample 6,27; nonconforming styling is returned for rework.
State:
11,18
